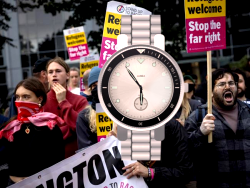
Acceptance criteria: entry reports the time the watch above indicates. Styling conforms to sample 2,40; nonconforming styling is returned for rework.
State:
5,54
